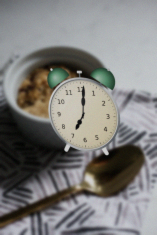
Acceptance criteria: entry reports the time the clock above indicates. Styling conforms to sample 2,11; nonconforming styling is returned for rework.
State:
7,01
